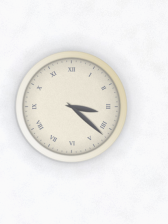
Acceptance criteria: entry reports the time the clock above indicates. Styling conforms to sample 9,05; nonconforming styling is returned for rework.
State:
3,22
